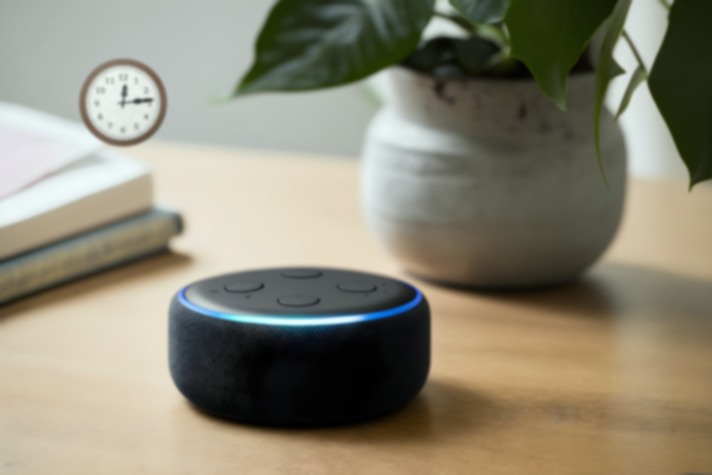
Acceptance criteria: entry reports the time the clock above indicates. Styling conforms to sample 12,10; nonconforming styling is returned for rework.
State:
12,14
